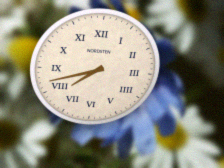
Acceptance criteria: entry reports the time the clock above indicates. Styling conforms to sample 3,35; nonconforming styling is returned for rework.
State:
7,42
